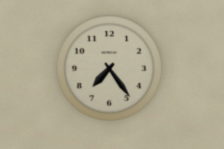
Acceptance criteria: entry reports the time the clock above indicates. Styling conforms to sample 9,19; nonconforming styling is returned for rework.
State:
7,24
